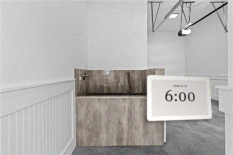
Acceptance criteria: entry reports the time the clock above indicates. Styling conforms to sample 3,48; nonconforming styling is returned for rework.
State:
6,00
